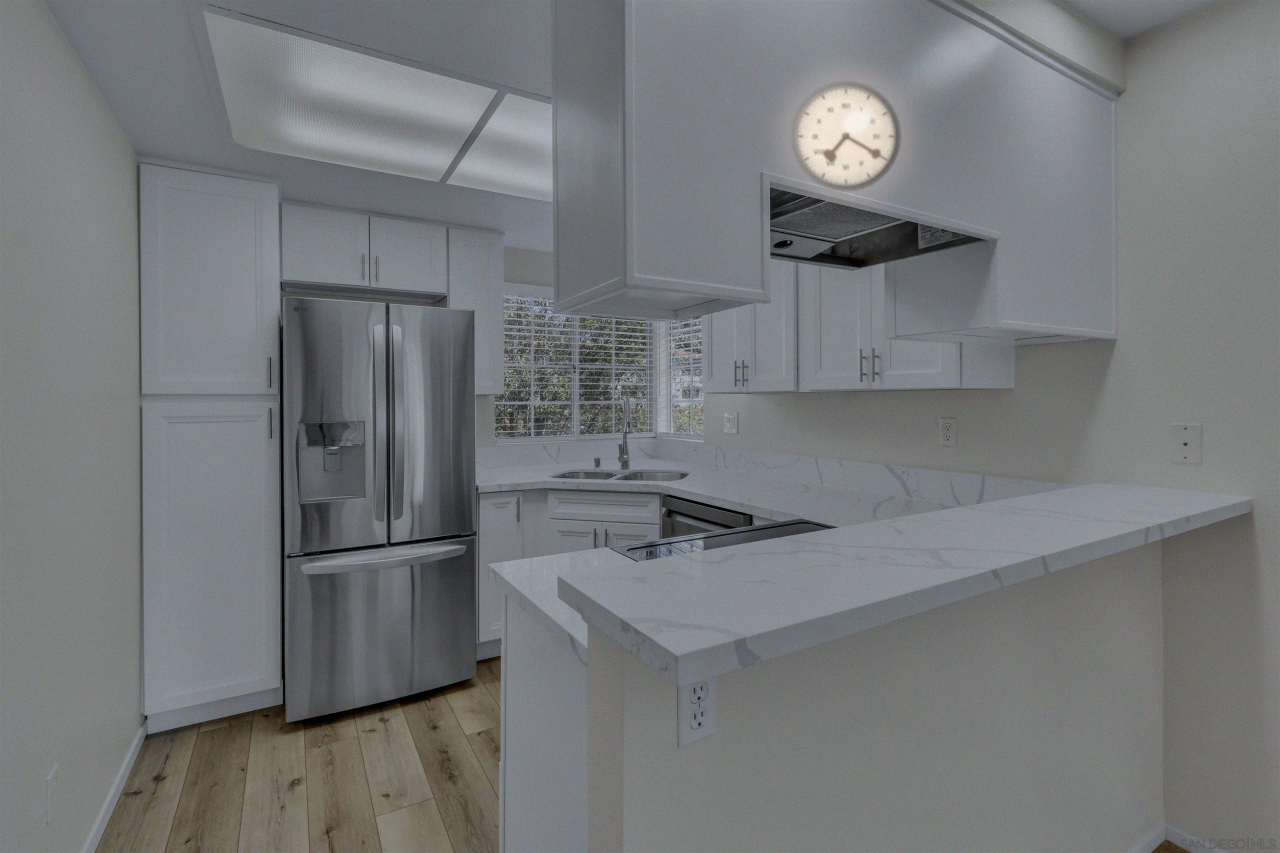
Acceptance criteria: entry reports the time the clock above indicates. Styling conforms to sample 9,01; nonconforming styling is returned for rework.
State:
7,20
